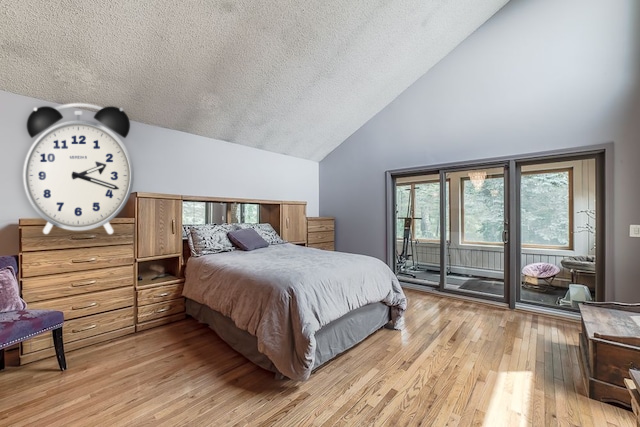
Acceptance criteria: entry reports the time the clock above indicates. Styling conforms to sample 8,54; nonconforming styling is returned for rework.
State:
2,18
